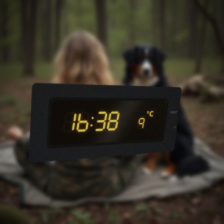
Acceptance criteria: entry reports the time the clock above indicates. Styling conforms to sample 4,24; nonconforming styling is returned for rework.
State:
16,38
